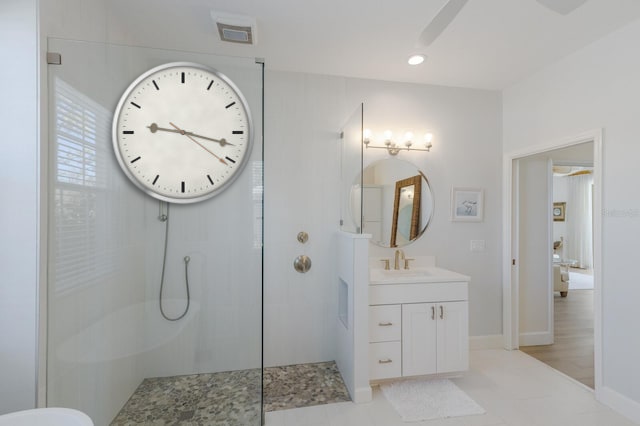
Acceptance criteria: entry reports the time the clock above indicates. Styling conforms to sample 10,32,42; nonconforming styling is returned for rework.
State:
9,17,21
